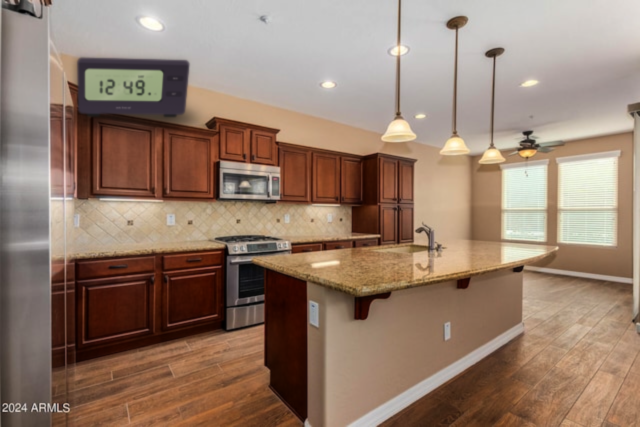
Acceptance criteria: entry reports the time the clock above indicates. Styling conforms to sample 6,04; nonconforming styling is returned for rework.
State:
12,49
